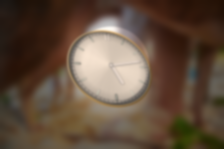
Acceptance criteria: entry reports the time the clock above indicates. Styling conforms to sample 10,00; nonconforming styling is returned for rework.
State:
5,13
